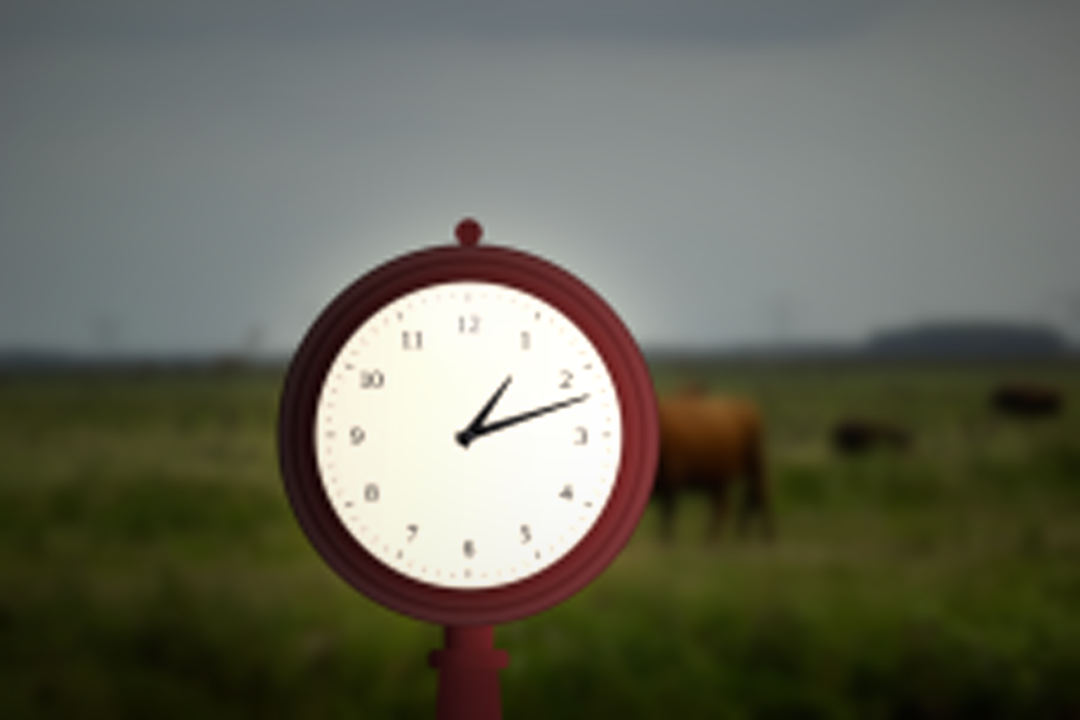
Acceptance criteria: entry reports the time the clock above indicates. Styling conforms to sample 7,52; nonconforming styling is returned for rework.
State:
1,12
